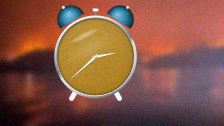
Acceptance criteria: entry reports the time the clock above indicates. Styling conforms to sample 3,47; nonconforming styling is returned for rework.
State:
2,38
